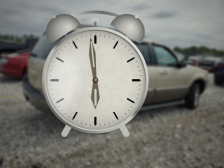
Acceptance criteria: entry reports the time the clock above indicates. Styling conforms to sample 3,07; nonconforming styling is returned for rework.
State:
5,59
